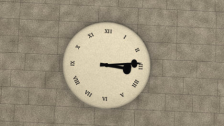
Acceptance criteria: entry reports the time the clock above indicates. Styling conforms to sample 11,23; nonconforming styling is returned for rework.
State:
3,14
